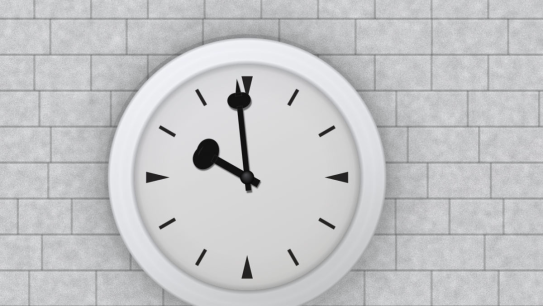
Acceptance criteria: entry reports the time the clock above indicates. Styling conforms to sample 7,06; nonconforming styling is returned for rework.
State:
9,59
